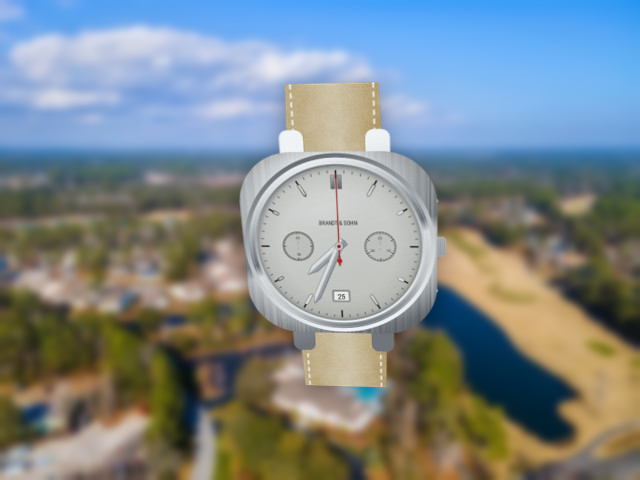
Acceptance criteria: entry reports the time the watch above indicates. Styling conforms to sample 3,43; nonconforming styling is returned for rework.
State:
7,34
